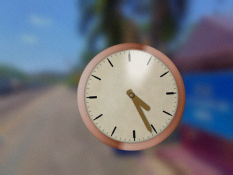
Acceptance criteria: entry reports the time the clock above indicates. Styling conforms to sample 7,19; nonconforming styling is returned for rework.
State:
4,26
